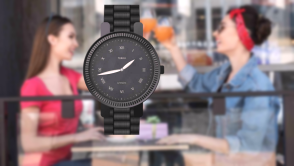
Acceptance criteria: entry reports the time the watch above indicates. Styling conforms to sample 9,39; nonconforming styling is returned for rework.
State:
1,43
